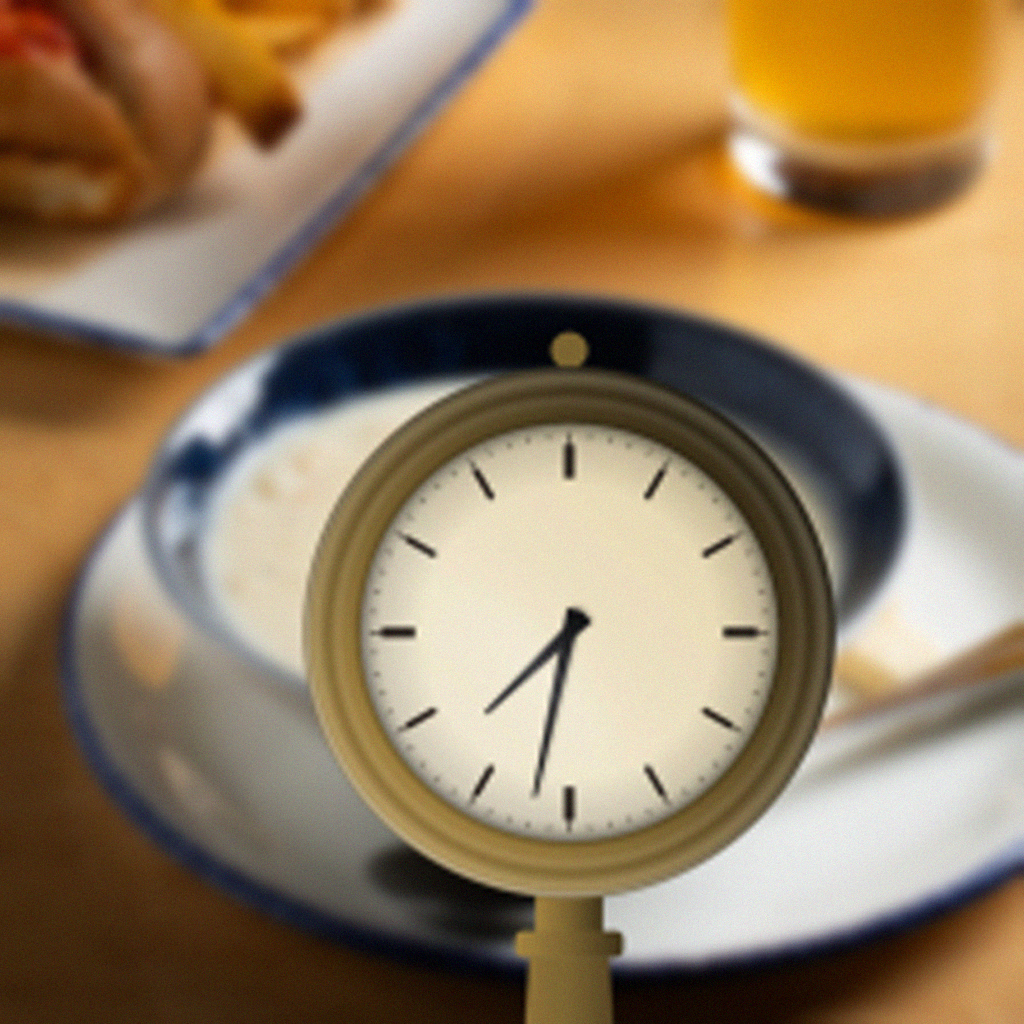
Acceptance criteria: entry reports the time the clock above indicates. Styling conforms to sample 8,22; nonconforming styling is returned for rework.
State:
7,32
